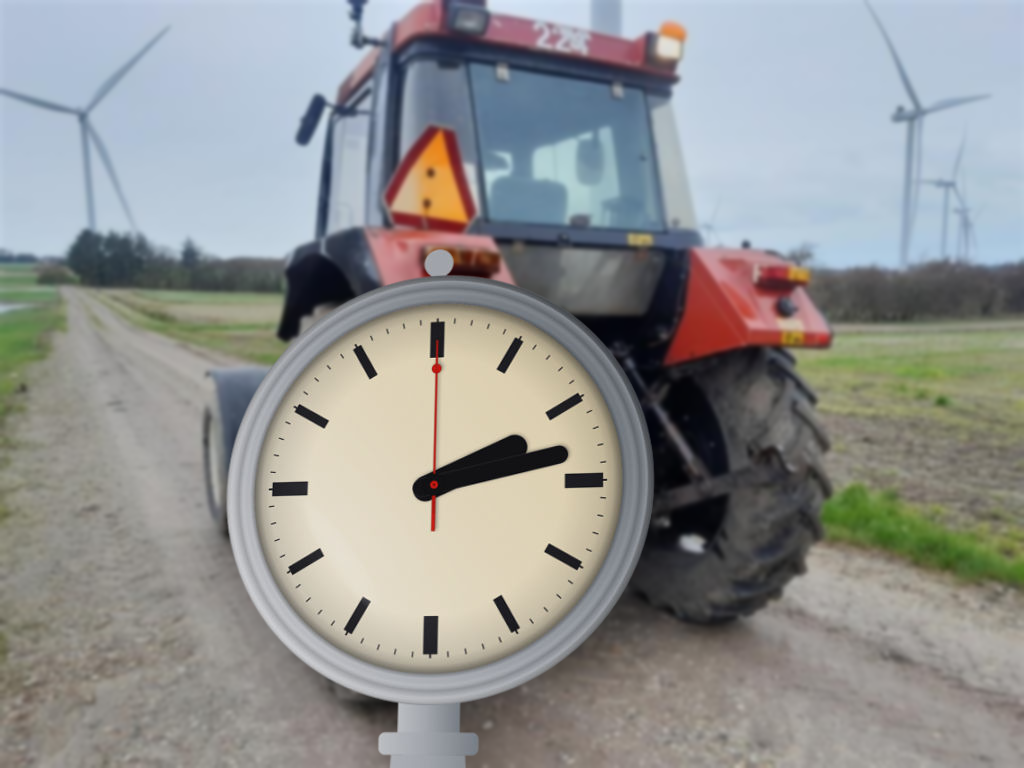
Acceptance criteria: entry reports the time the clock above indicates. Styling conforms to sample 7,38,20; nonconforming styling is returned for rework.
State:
2,13,00
